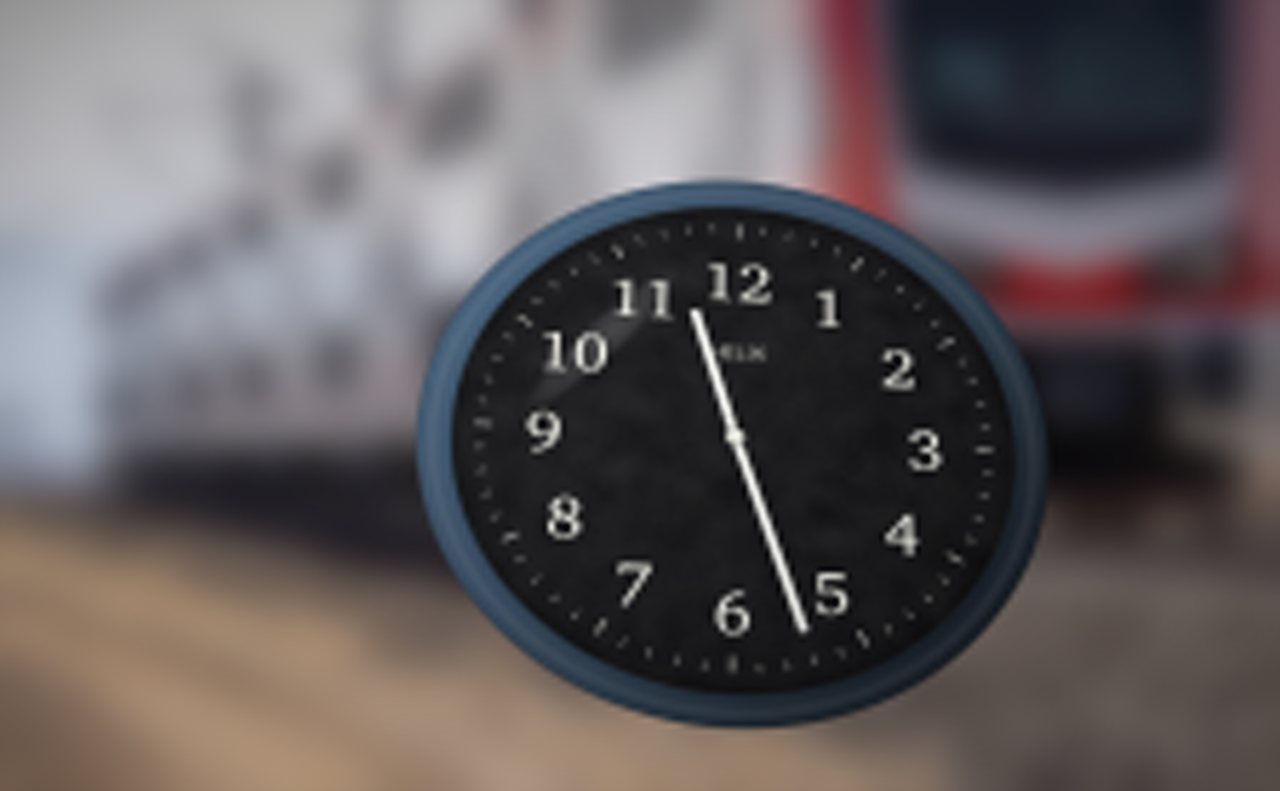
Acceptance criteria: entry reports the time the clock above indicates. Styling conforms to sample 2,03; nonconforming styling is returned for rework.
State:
11,27
